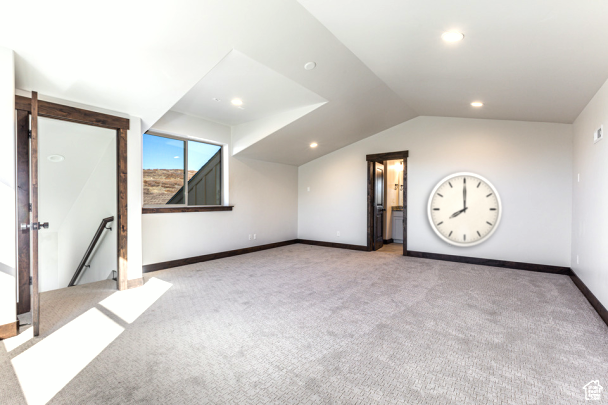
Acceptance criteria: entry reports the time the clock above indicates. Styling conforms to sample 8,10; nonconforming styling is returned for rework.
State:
8,00
